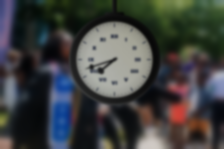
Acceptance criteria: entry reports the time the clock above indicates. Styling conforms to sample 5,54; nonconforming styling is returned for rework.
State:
7,42
